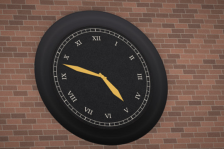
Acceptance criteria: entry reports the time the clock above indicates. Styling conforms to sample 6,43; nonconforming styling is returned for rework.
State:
4,48
